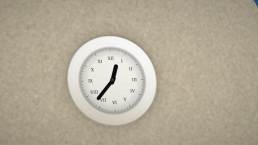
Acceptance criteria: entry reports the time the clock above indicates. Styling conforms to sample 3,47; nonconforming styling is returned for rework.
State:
12,37
